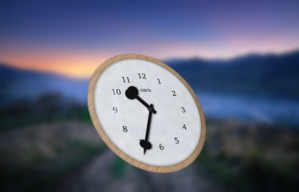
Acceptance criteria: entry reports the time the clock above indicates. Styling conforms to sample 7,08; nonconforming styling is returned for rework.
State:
10,34
